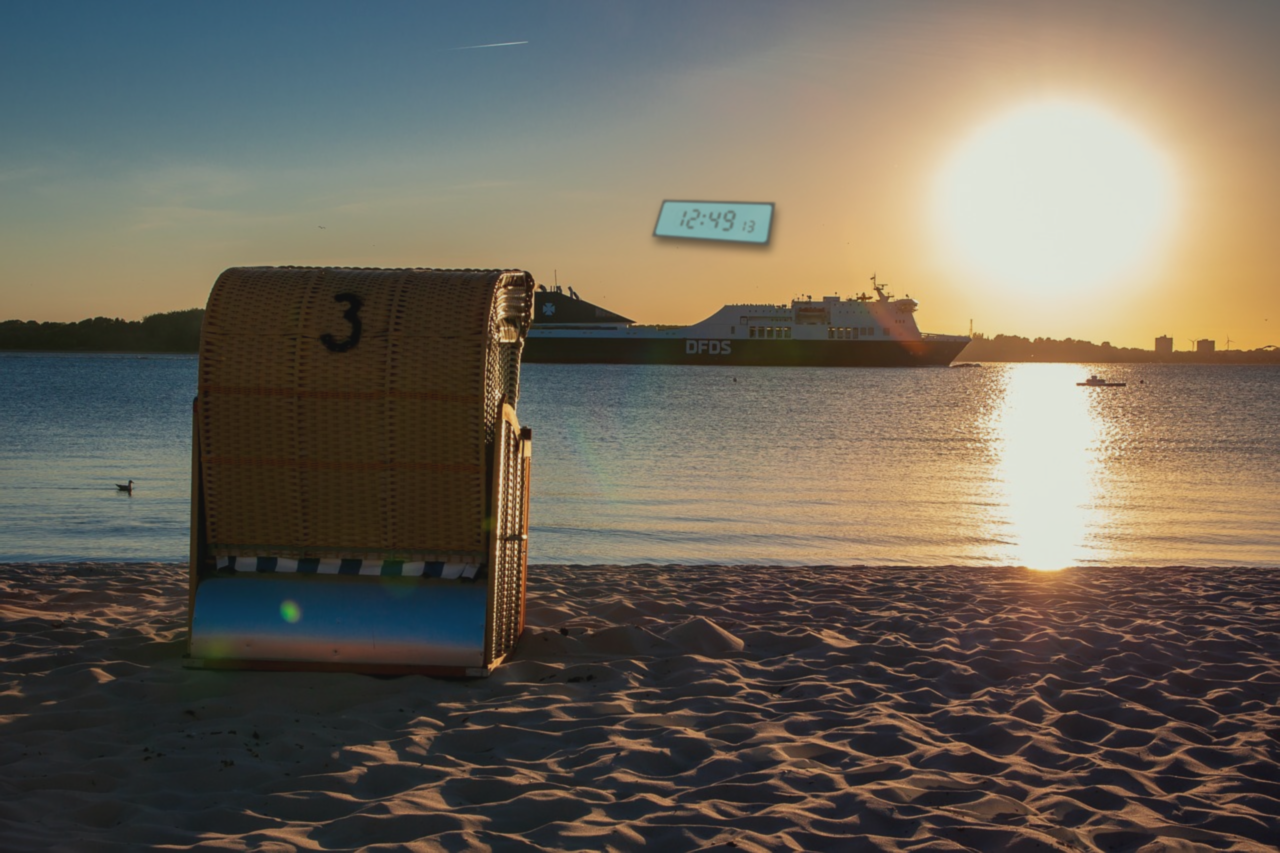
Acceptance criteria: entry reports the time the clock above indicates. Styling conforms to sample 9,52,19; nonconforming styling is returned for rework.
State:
12,49,13
